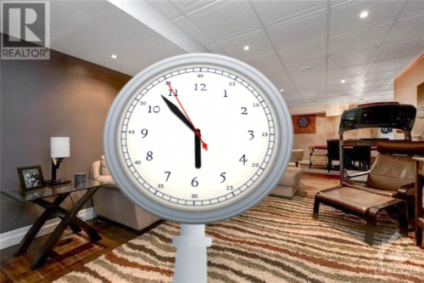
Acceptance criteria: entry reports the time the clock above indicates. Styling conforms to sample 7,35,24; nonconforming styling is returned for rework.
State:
5,52,55
